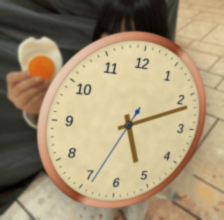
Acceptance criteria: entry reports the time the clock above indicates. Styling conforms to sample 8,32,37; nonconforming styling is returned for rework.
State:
5,11,34
